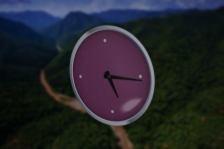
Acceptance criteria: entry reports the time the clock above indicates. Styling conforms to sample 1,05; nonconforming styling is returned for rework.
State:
5,16
